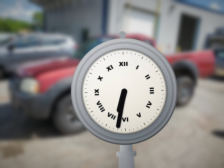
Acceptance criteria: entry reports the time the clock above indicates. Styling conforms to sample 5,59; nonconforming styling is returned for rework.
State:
6,32
